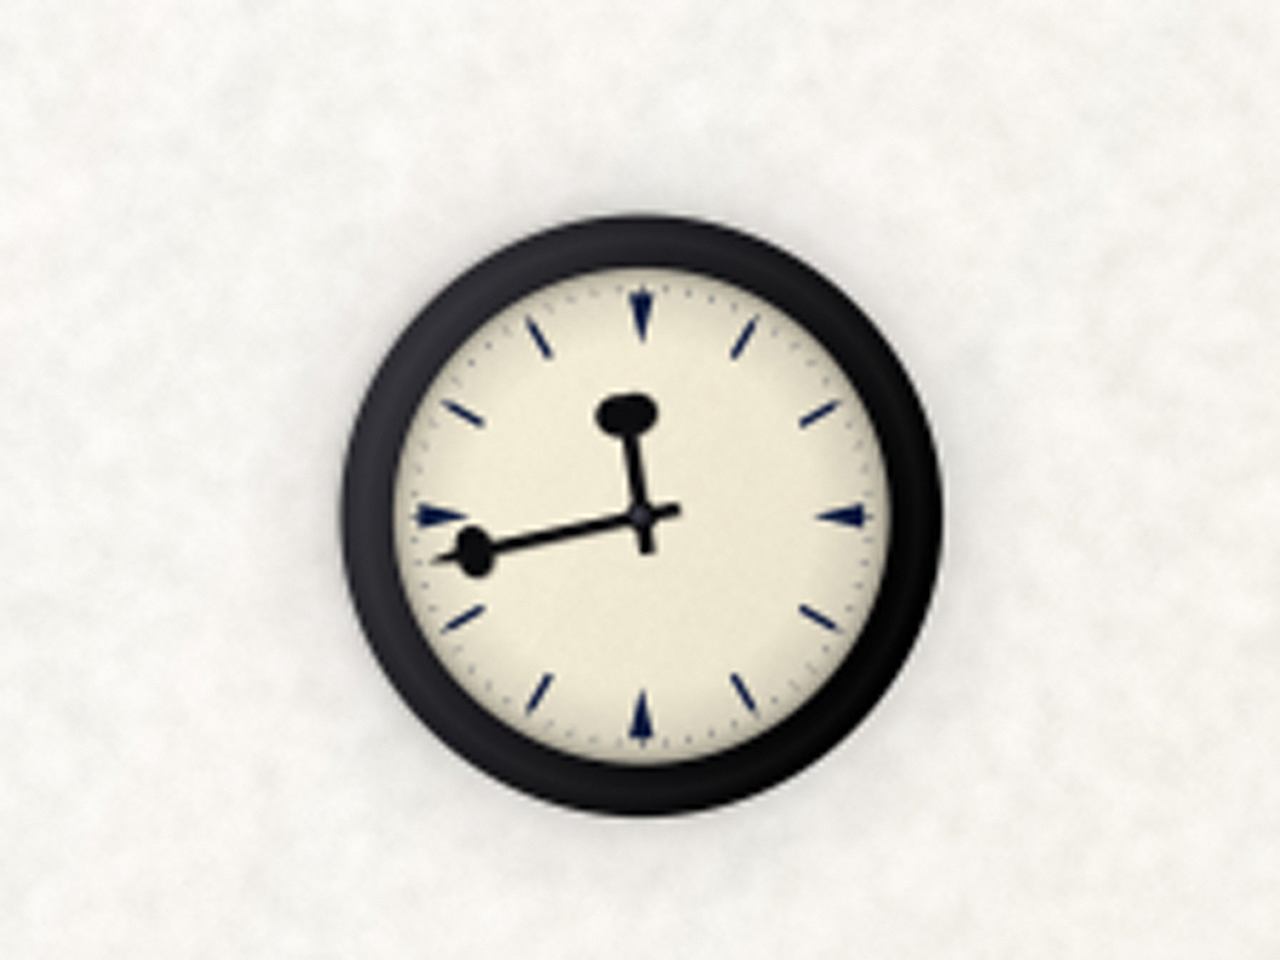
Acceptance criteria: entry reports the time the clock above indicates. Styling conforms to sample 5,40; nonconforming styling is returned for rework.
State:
11,43
